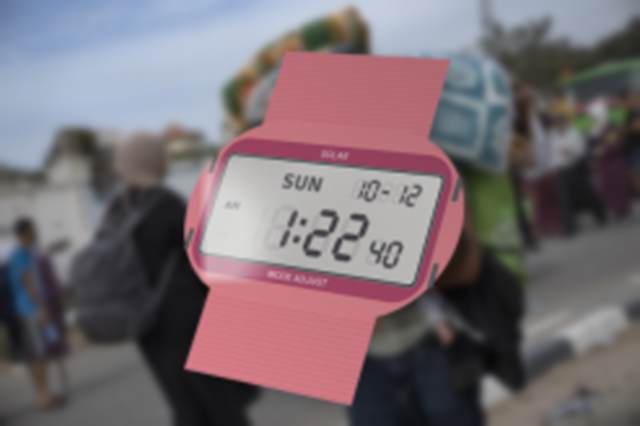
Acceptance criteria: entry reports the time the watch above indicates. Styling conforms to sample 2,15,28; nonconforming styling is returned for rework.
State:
1,22,40
